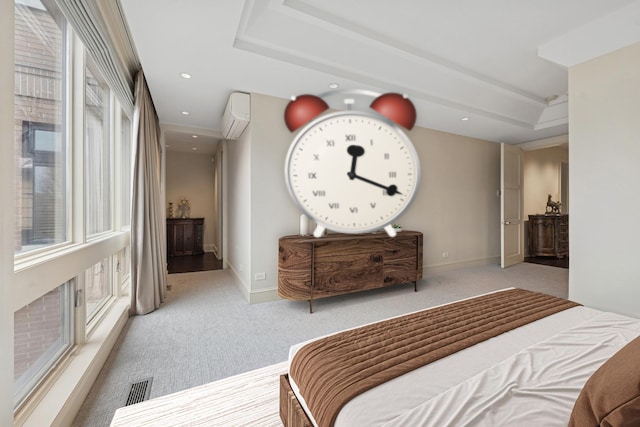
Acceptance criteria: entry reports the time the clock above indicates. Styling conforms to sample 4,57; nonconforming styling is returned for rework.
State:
12,19
